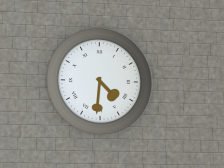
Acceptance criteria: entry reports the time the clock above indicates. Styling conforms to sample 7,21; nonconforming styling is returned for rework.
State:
4,31
